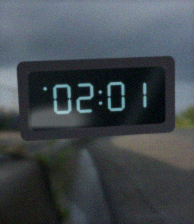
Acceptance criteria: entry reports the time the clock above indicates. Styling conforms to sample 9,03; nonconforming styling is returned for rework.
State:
2,01
